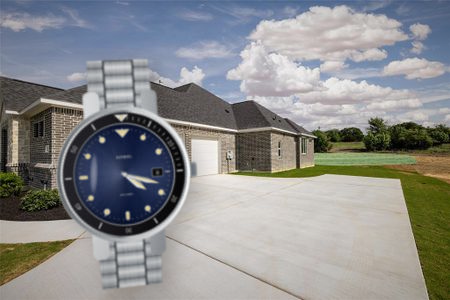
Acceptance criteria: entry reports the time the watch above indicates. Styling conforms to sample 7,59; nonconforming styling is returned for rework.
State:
4,18
